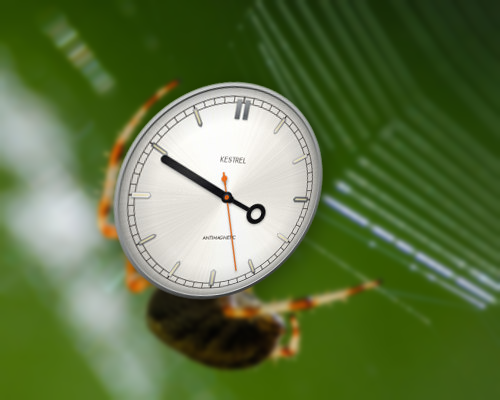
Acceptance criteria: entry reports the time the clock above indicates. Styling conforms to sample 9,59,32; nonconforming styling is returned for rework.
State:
3,49,27
